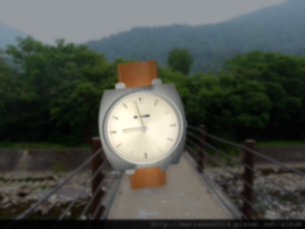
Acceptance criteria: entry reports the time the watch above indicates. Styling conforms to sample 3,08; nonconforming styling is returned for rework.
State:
8,58
